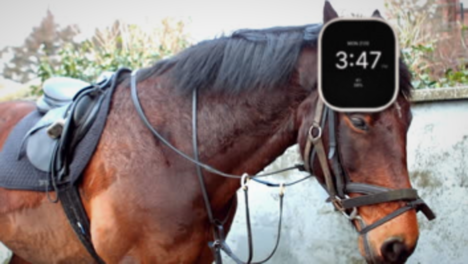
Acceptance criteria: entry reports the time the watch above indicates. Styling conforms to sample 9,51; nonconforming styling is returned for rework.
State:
3,47
